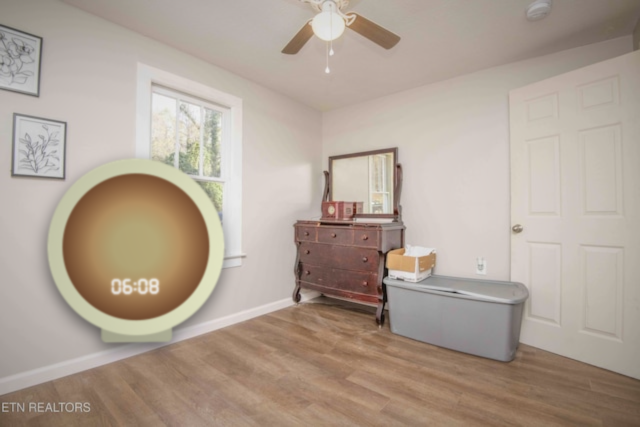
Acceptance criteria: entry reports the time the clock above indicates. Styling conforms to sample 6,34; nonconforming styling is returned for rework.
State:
6,08
